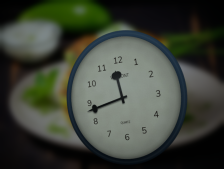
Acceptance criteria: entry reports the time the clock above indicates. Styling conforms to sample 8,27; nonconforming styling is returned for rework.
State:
11,43
